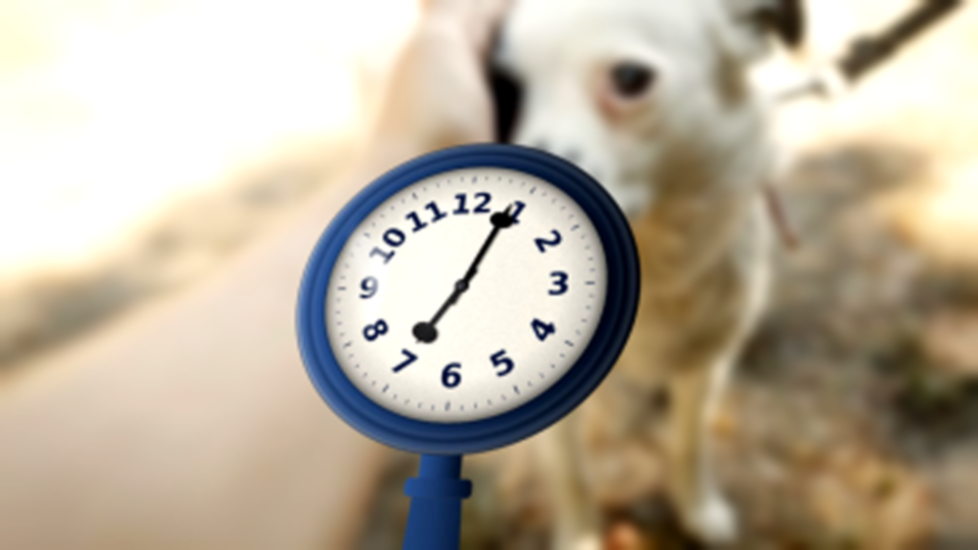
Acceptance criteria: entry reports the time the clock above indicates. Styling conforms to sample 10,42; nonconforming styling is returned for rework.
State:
7,04
